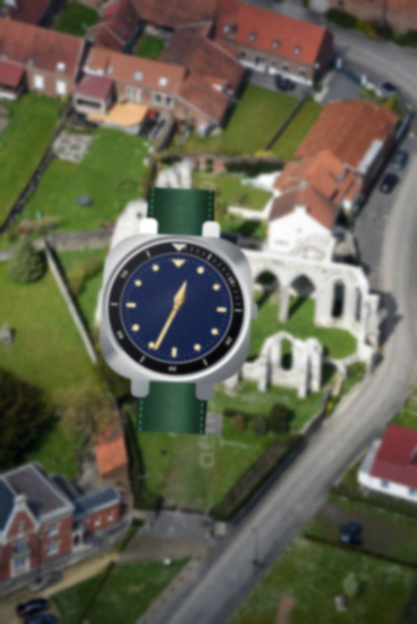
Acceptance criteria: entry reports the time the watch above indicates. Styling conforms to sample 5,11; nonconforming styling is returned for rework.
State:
12,34
